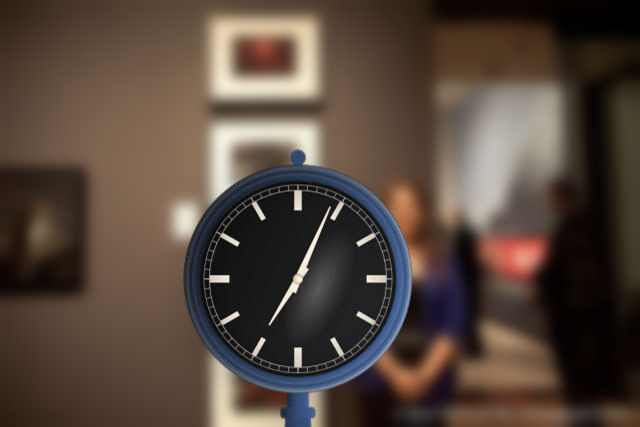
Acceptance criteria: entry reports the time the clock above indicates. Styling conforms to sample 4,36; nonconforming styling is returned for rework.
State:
7,04
